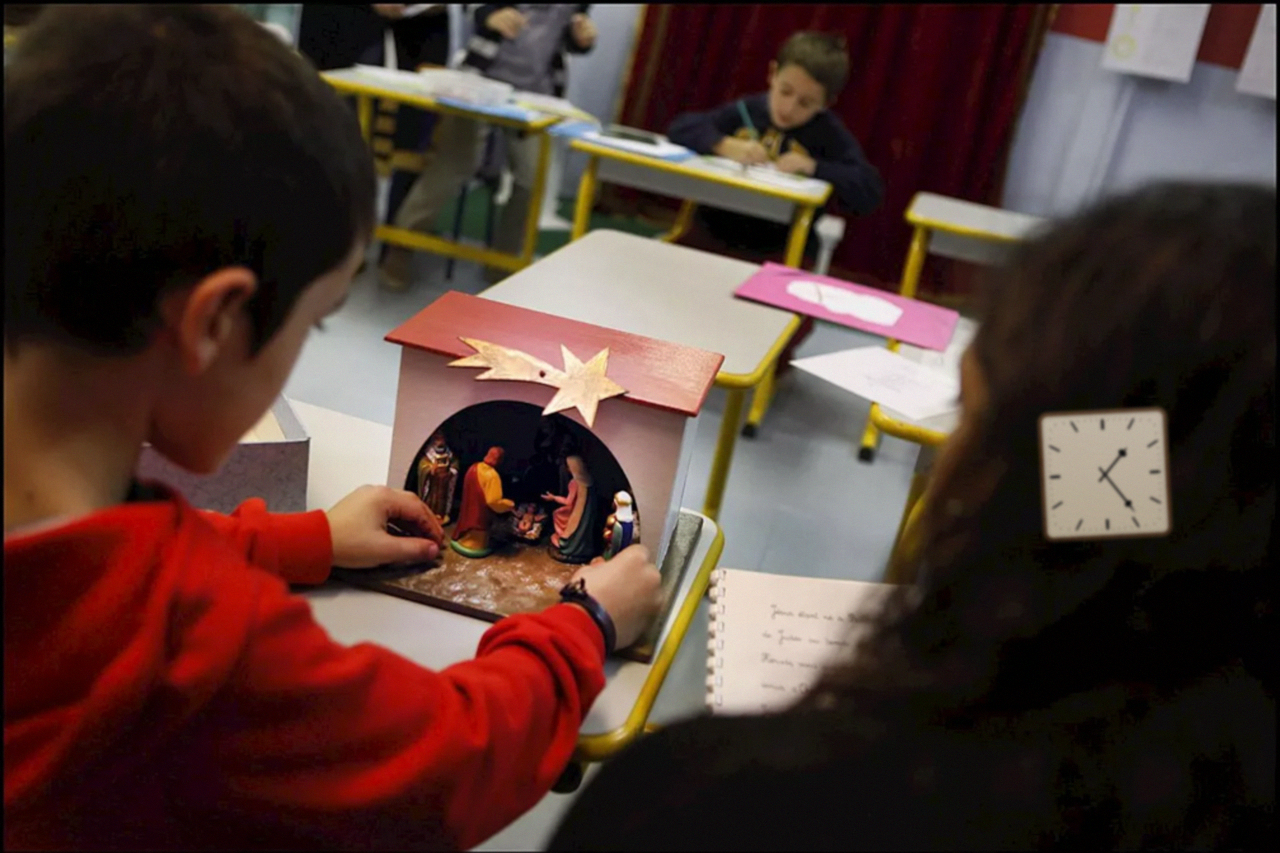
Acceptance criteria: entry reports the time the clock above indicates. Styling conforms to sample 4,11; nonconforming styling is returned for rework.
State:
1,24
